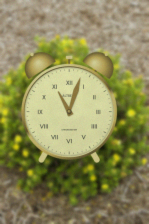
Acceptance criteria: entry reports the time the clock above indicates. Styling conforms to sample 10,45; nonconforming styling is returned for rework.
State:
11,03
